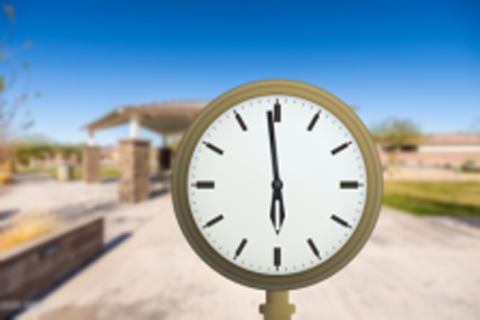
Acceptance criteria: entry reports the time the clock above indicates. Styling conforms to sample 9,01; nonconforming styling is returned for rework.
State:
5,59
